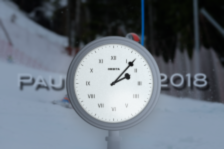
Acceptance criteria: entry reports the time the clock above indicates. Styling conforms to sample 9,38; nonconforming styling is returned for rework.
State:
2,07
